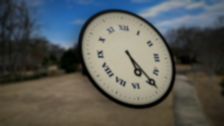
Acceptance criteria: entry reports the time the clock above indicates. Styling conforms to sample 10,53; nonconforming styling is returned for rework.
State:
5,24
